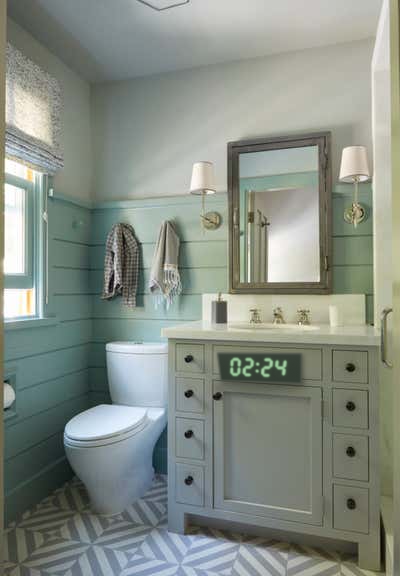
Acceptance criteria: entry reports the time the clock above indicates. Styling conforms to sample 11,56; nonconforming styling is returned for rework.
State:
2,24
